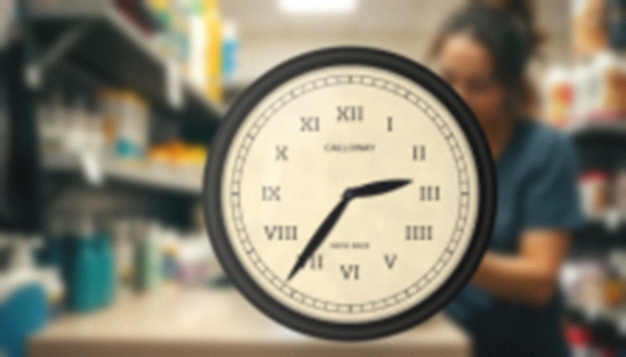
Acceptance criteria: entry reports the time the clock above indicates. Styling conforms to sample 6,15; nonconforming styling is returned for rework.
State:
2,36
